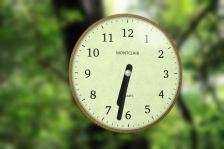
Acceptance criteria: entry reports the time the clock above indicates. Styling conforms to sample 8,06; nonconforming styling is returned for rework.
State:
6,32
